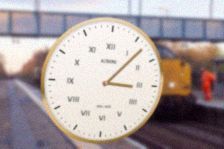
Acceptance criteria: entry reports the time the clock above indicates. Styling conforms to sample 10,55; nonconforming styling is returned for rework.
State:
3,07
